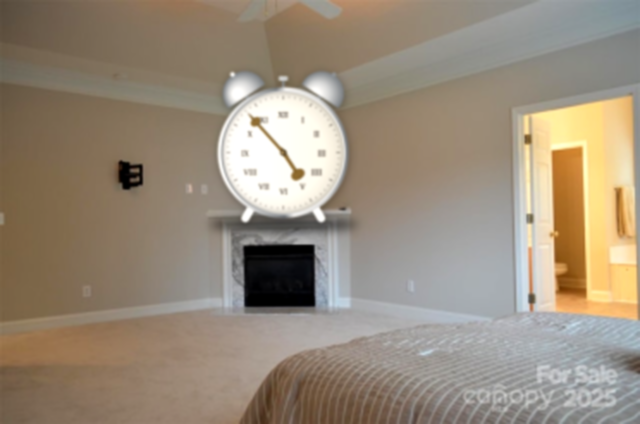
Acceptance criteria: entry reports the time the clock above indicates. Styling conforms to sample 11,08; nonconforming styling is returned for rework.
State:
4,53
